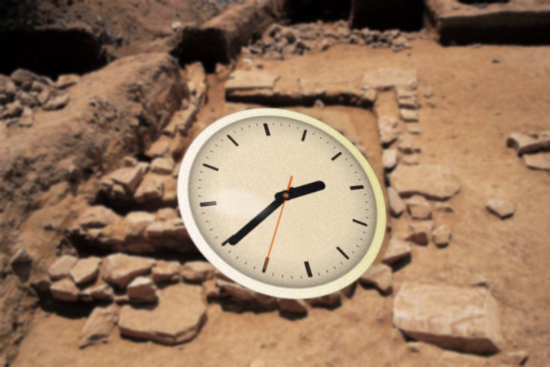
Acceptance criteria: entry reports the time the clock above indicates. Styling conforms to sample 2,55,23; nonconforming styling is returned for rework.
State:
2,39,35
